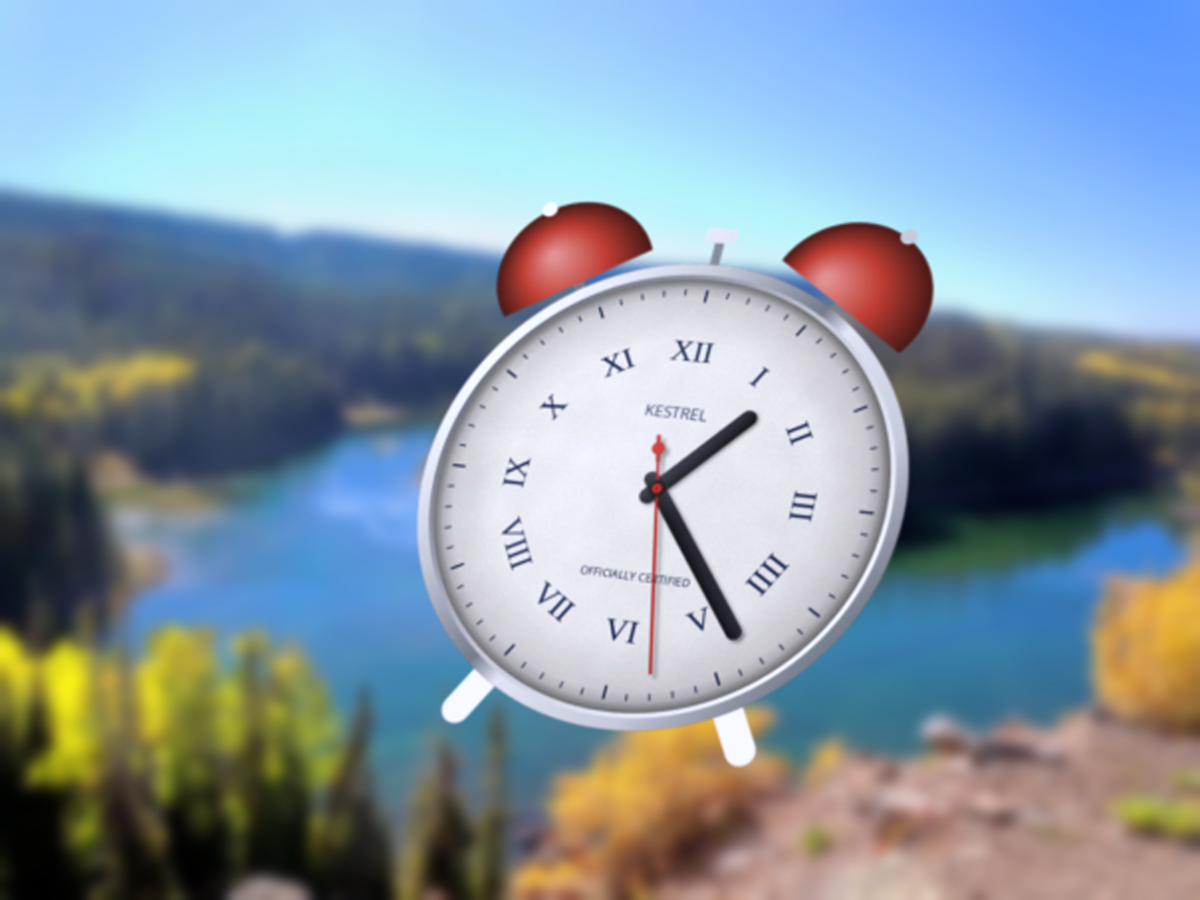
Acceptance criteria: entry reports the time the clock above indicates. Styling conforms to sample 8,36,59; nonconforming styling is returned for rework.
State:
1,23,28
